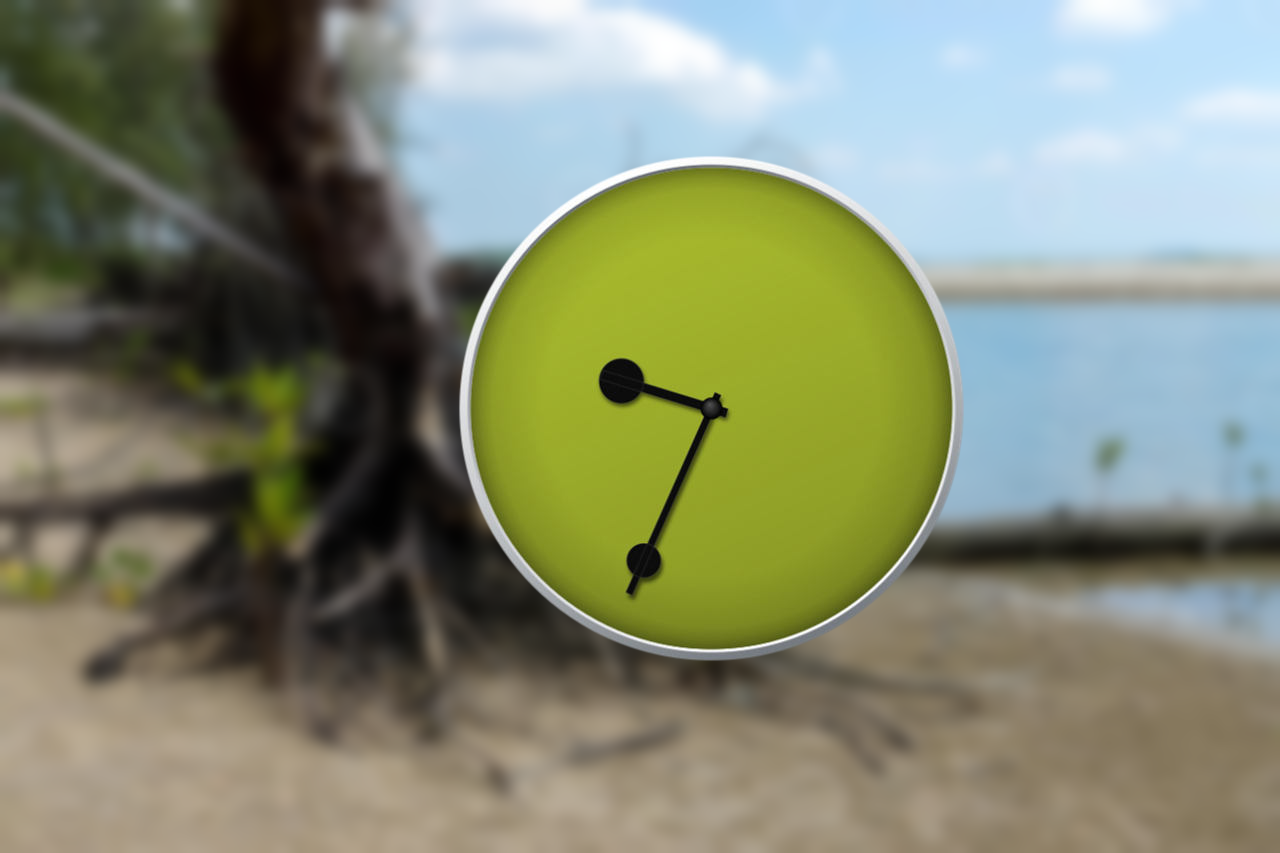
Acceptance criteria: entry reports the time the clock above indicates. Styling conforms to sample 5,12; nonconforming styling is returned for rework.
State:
9,34
